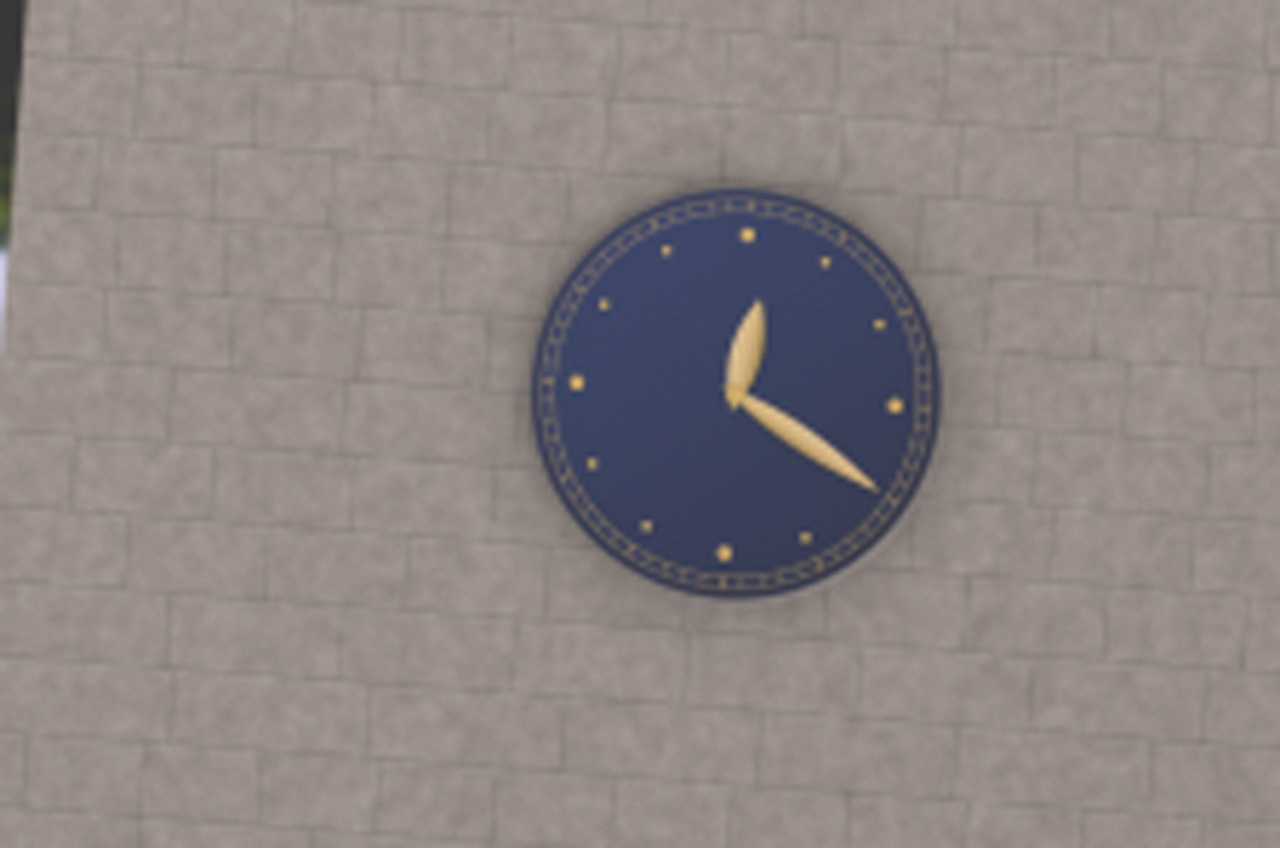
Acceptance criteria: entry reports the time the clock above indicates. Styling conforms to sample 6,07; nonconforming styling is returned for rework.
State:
12,20
